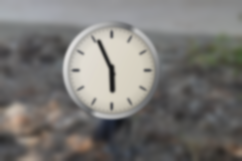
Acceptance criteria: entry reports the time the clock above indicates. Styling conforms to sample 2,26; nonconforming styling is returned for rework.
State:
5,56
